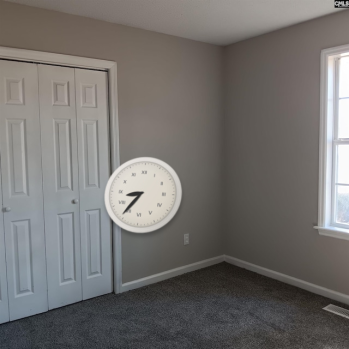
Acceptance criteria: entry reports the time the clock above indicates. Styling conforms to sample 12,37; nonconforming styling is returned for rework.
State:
8,36
